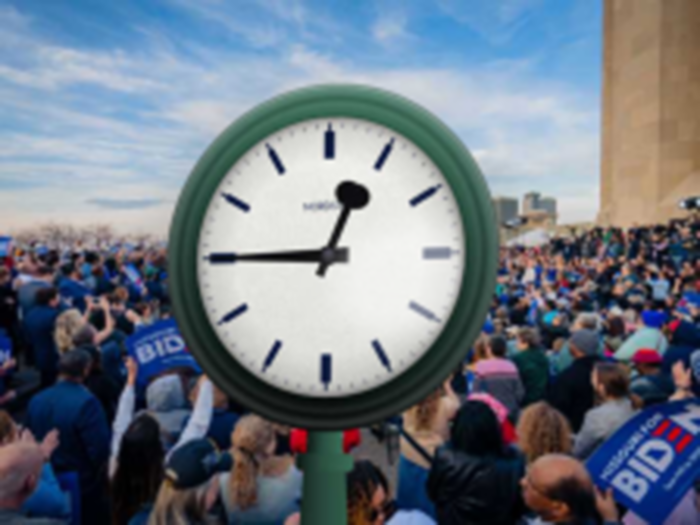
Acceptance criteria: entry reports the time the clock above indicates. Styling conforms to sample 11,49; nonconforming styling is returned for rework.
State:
12,45
